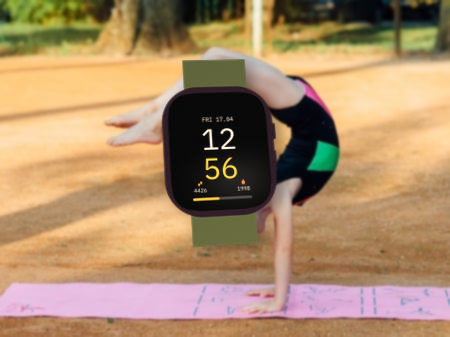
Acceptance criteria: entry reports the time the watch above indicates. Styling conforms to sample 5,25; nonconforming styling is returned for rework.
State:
12,56
